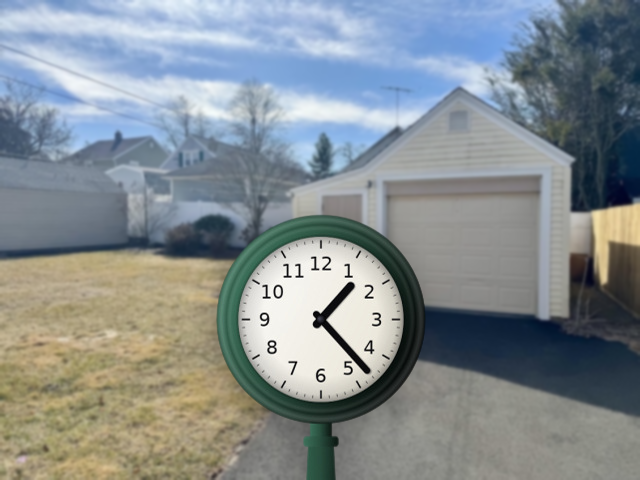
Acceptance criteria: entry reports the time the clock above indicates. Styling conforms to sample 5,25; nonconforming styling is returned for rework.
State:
1,23
